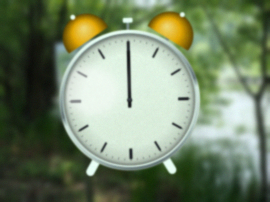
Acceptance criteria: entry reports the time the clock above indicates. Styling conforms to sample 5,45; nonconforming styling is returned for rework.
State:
12,00
